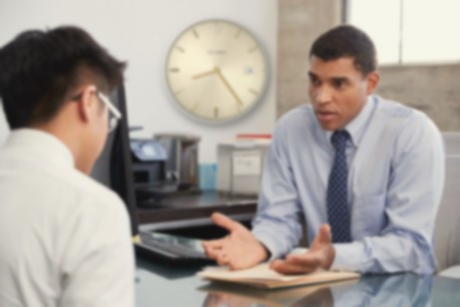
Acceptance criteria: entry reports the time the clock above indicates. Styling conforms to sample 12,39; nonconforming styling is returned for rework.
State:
8,24
